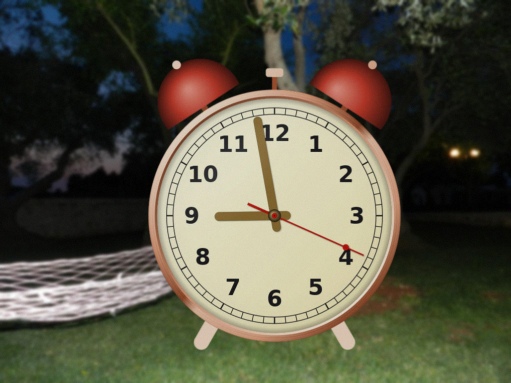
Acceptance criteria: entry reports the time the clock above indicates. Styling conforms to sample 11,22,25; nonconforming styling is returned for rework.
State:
8,58,19
